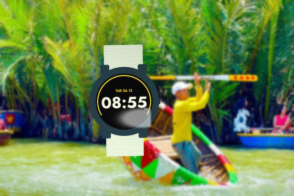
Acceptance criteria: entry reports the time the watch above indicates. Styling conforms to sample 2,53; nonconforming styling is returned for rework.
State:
8,55
